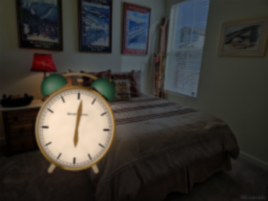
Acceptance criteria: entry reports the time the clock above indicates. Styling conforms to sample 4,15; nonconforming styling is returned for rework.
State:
6,01
